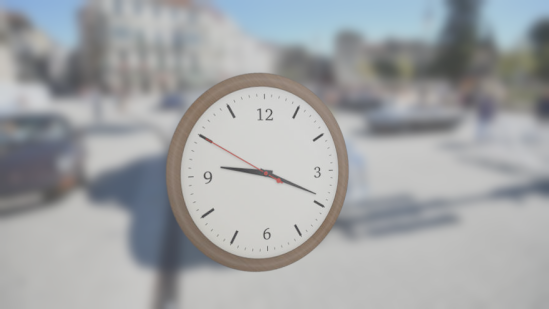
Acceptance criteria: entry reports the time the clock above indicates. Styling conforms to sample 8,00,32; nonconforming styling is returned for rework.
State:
9,18,50
